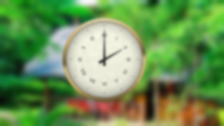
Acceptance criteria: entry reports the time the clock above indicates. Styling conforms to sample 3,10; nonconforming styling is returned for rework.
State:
2,00
